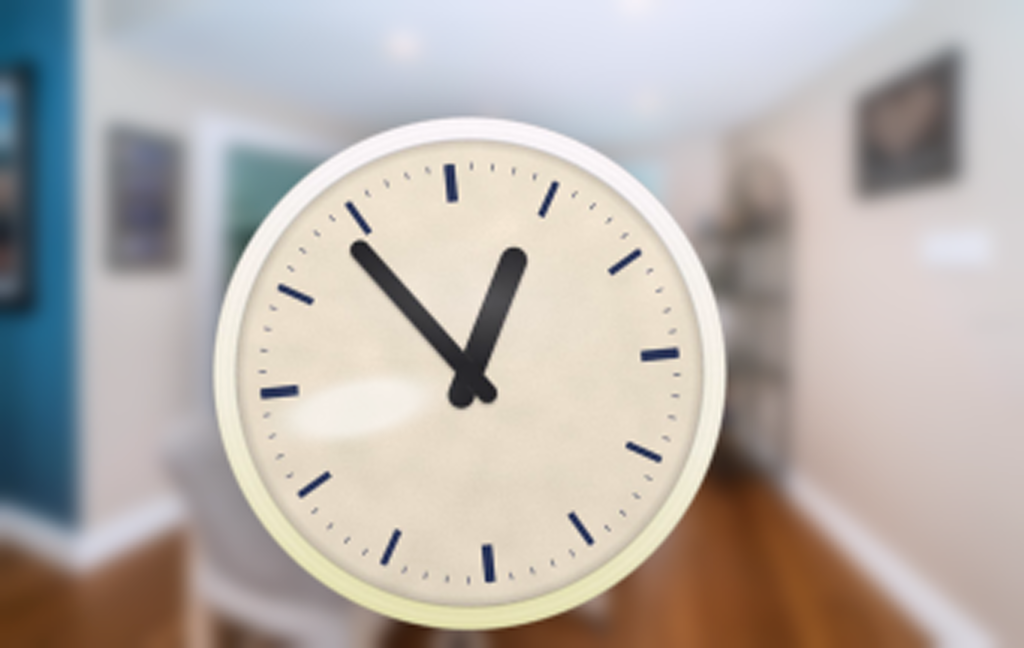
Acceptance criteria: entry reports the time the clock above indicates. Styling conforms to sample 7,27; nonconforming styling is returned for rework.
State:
12,54
